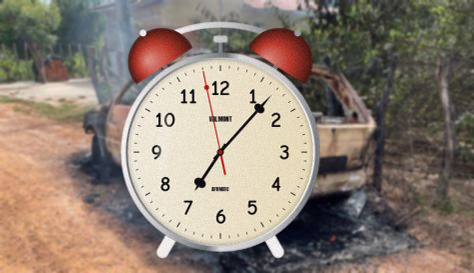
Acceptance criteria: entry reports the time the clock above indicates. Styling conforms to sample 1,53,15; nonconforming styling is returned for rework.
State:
7,06,58
